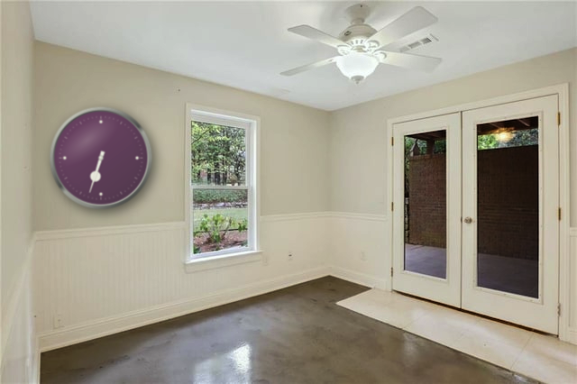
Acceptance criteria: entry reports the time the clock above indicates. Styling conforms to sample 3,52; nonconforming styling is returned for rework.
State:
6,33
